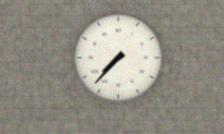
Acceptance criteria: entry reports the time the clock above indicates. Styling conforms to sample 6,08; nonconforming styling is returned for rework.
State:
7,37
